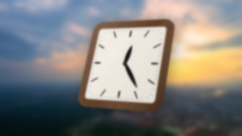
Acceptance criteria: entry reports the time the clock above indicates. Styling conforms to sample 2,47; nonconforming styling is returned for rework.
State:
12,24
